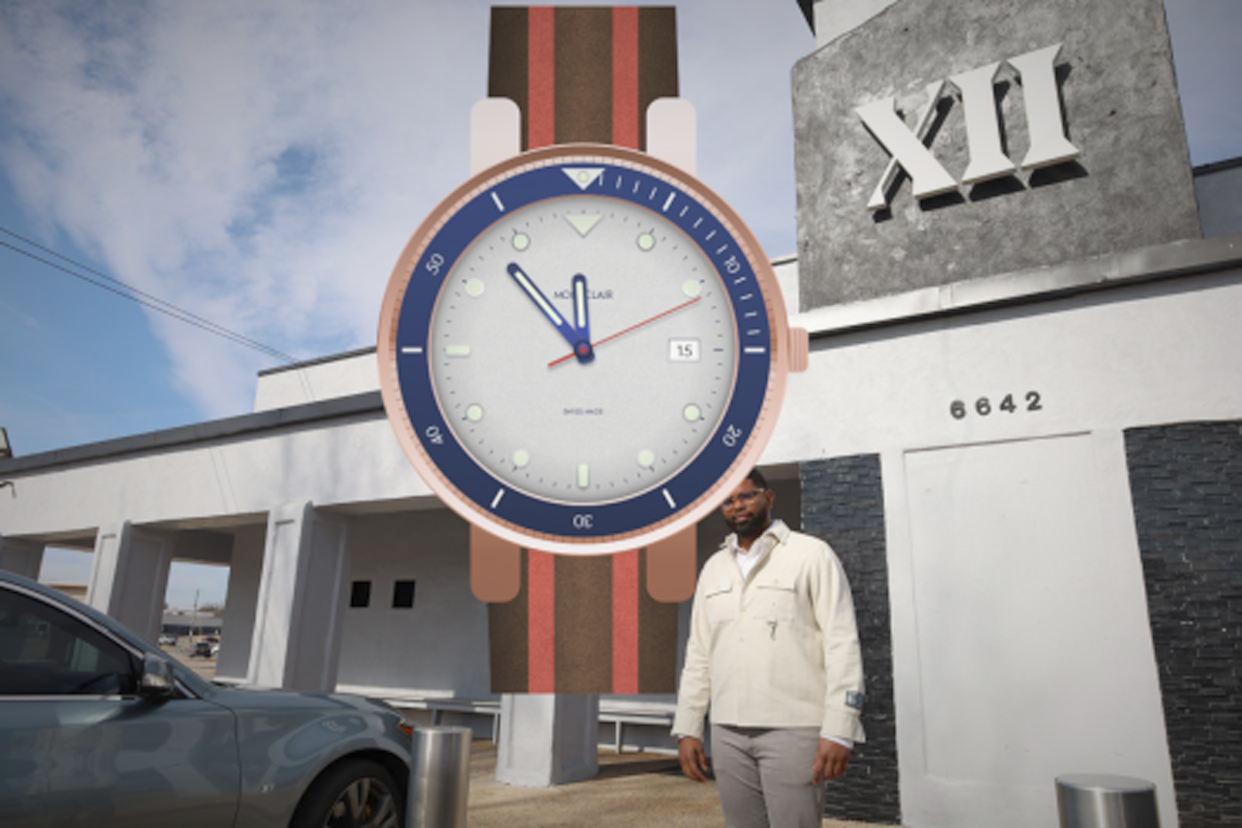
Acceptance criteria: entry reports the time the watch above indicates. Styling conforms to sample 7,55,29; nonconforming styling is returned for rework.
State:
11,53,11
